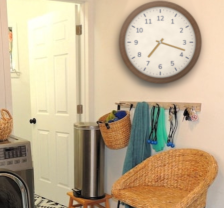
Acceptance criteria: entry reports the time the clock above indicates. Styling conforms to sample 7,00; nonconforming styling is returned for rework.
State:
7,18
